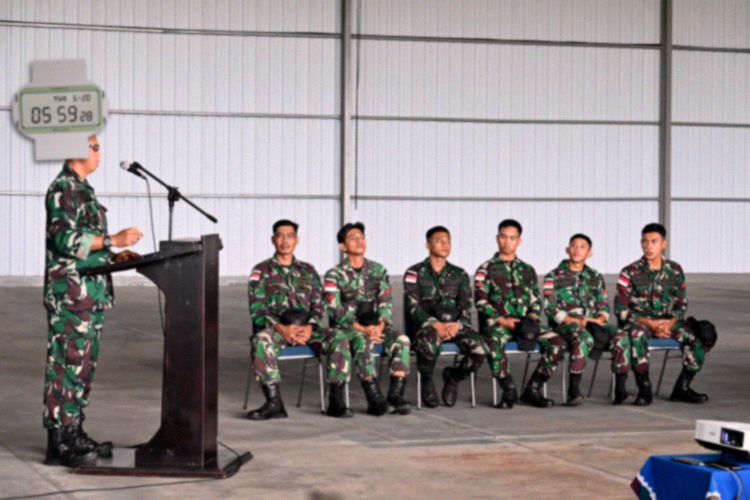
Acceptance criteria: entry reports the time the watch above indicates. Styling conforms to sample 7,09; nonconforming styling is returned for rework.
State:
5,59
